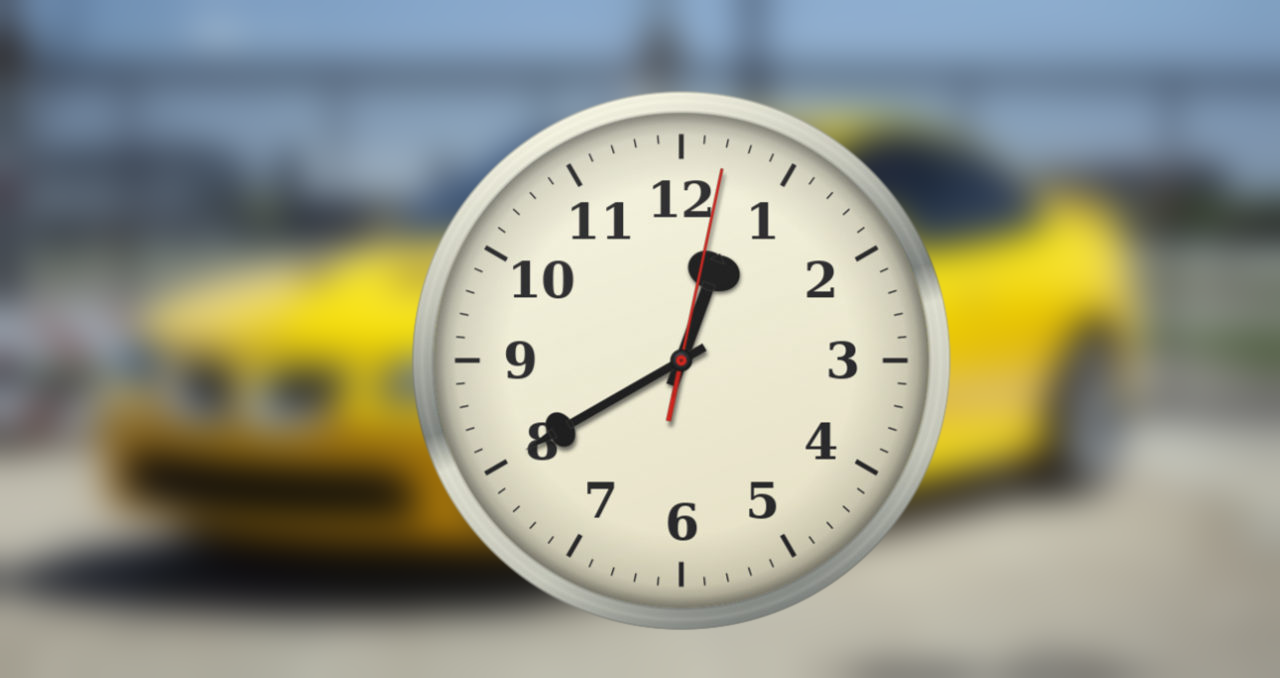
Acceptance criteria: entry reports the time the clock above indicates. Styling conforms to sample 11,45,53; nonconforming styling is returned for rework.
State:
12,40,02
